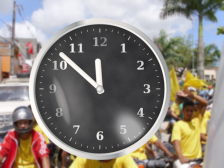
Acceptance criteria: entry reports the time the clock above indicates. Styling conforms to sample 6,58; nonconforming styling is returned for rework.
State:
11,52
